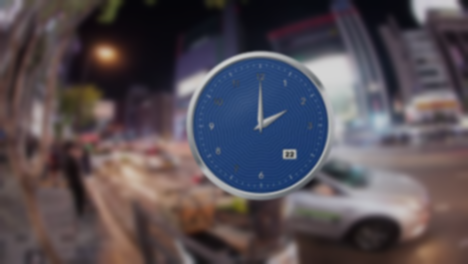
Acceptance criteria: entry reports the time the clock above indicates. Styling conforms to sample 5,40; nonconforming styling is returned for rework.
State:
2,00
